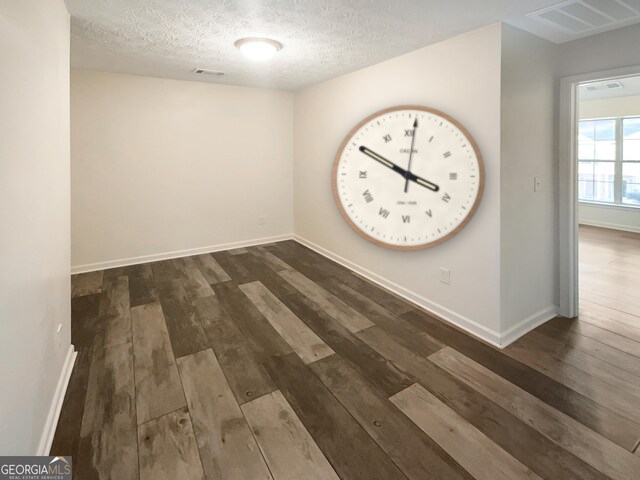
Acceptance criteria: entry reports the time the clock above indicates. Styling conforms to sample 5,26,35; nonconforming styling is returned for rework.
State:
3,50,01
